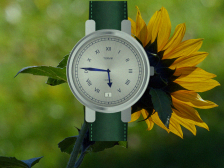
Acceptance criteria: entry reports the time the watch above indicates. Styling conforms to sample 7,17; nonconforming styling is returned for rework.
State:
5,46
